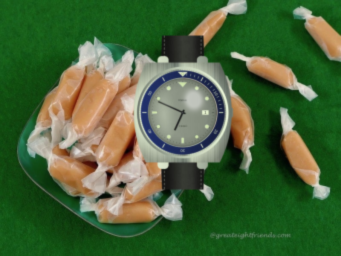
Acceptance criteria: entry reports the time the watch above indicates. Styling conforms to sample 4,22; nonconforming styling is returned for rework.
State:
6,49
